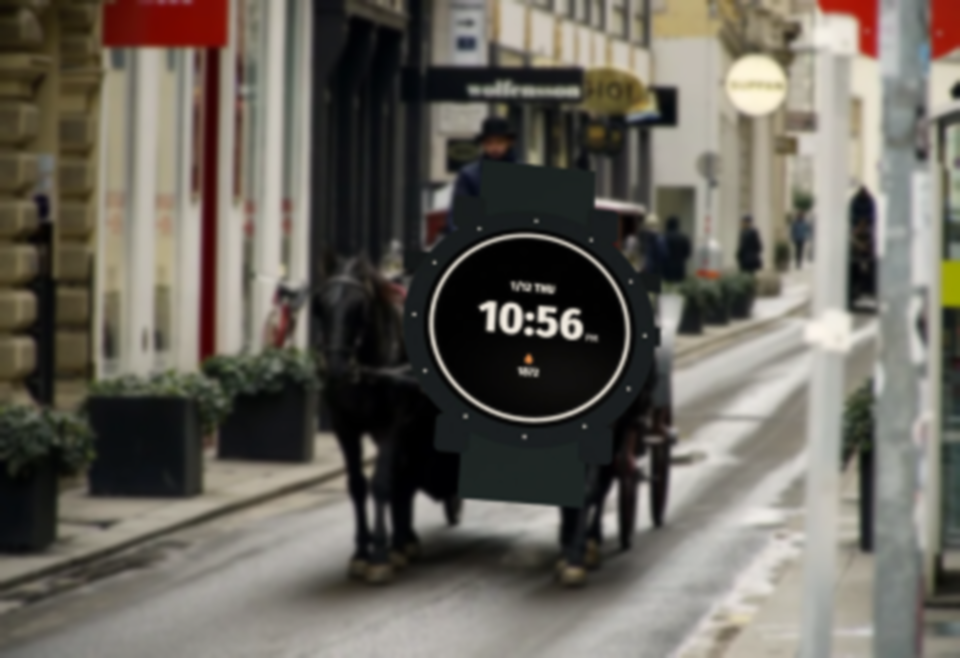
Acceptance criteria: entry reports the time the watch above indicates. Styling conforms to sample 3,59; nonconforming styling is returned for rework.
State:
10,56
